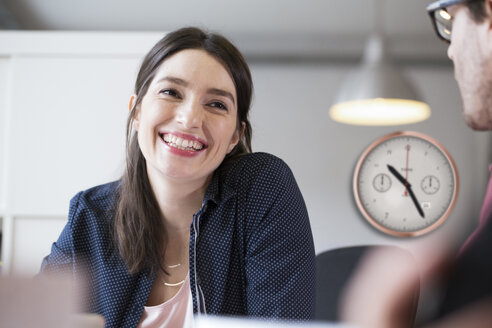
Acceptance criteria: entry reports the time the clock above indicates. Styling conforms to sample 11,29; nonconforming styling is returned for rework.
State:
10,25
